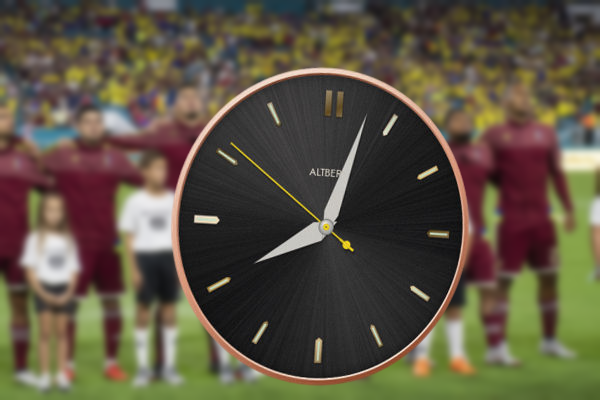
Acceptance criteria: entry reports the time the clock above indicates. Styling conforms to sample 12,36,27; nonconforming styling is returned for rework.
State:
8,02,51
